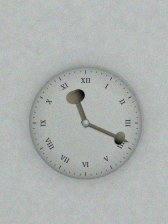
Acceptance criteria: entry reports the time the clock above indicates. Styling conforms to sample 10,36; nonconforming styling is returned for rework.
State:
11,19
